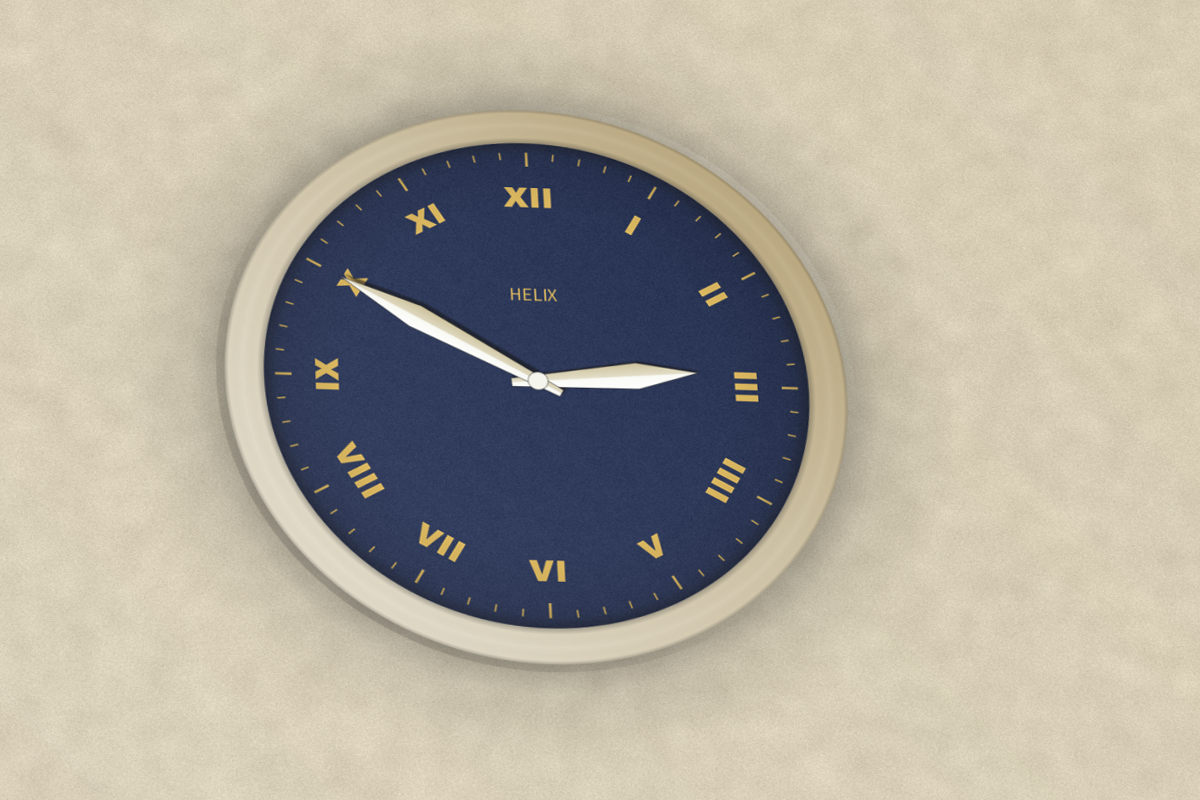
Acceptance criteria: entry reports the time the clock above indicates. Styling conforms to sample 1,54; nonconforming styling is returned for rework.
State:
2,50
